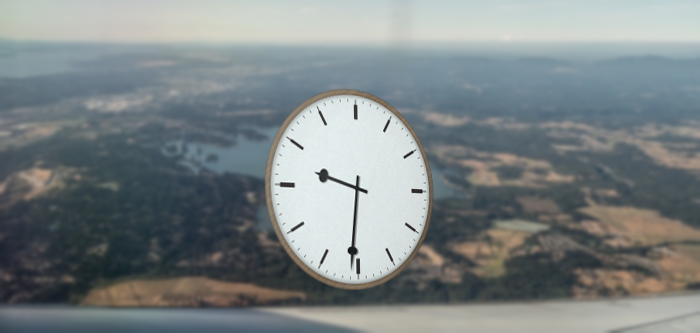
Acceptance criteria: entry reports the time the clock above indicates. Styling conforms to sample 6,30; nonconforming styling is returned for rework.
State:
9,31
